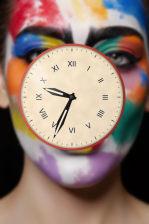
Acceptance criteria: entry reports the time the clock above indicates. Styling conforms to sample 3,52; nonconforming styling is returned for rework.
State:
9,34
